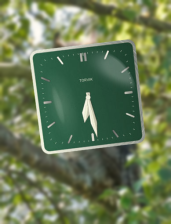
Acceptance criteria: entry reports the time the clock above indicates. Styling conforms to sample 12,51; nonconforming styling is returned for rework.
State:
6,29
